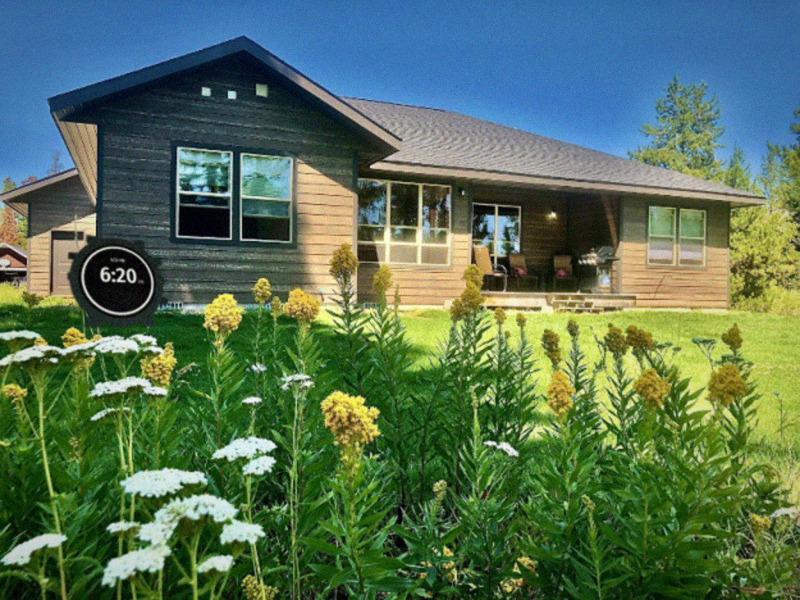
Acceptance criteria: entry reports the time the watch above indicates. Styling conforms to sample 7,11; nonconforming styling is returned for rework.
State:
6,20
